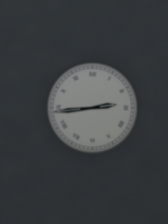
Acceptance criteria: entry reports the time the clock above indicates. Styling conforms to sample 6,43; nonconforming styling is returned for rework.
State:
2,44
